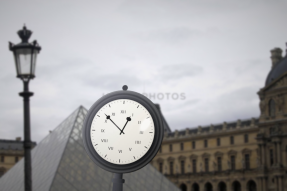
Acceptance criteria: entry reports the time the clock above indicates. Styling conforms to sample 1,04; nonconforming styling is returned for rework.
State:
12,52
